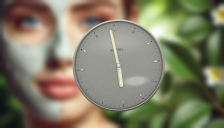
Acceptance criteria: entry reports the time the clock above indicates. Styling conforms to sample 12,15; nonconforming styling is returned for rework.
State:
5,59
